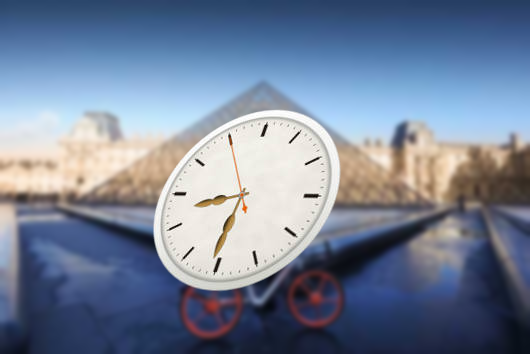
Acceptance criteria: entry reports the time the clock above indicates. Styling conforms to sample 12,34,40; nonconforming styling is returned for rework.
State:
8,30,55
